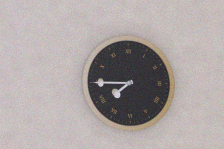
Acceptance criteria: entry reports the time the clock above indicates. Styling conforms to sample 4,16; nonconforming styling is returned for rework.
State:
7,45
